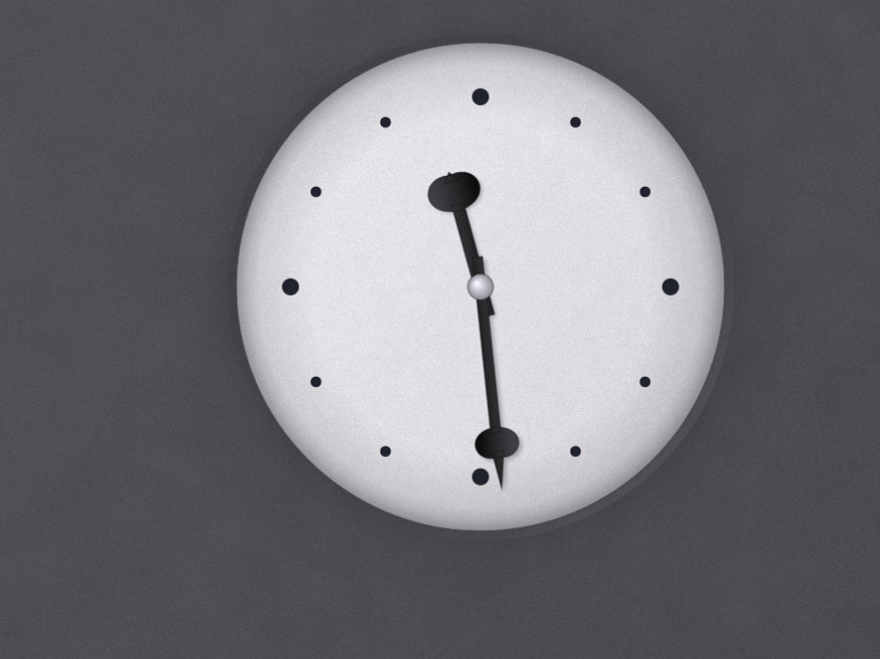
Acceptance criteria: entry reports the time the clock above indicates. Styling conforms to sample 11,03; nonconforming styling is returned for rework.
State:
11,29
